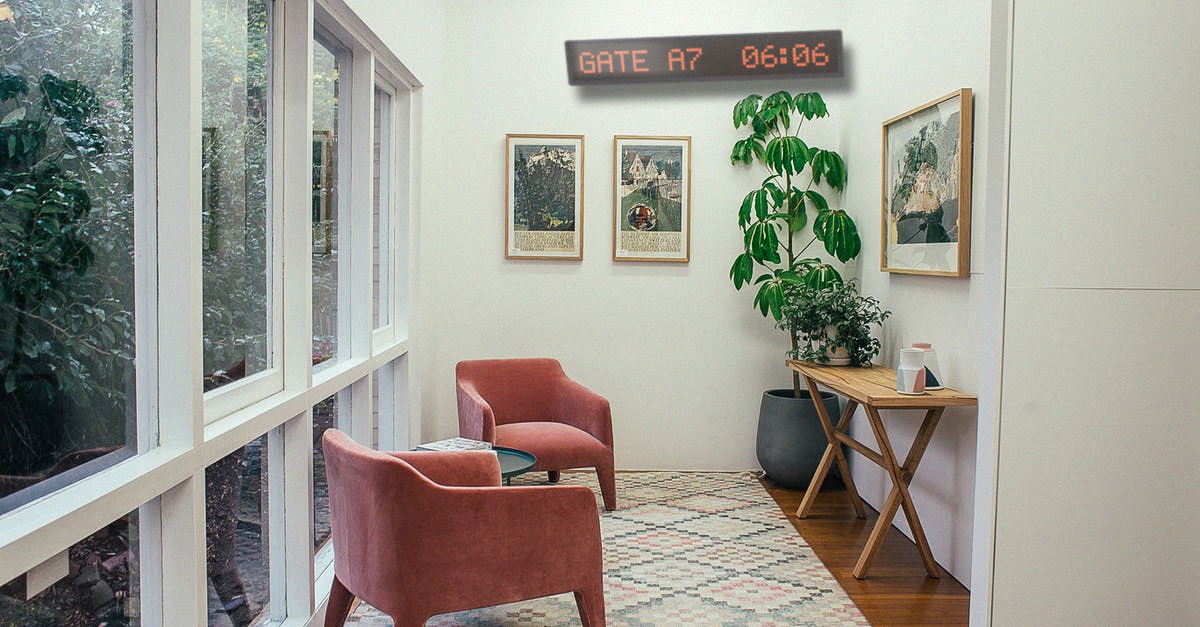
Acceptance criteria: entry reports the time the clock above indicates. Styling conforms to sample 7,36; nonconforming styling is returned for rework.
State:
6,06
